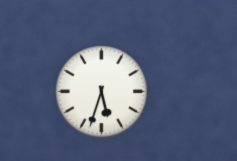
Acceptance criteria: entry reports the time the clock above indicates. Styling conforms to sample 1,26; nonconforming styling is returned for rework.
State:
5,33
